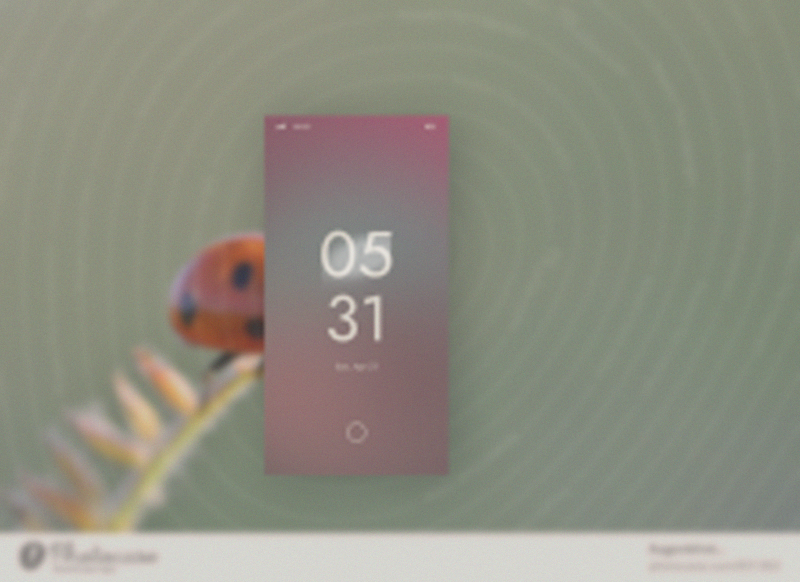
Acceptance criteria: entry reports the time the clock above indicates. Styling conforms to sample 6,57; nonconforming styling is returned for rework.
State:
5,31
